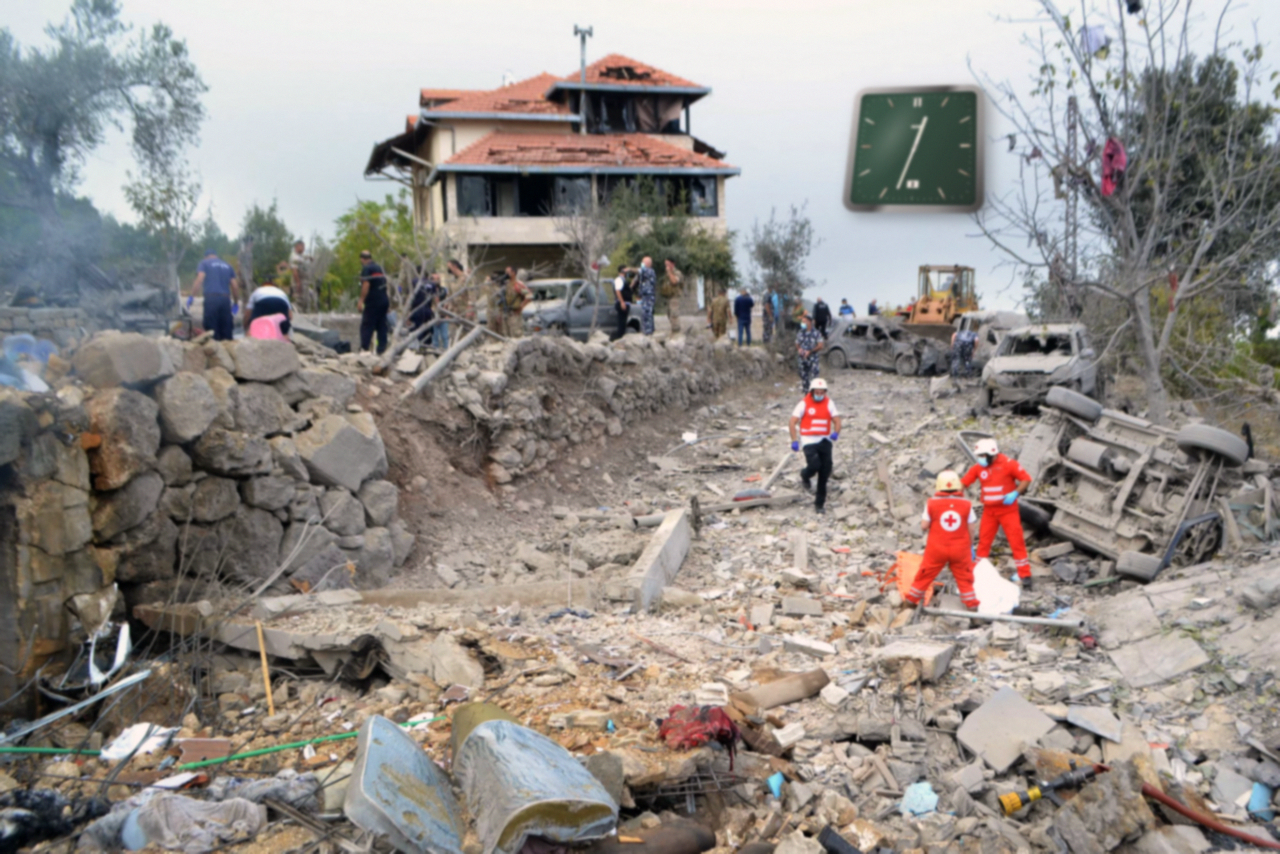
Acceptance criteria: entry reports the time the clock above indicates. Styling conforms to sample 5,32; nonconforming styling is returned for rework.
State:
12,33
